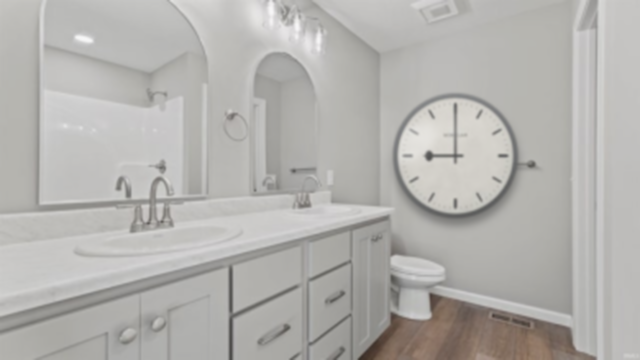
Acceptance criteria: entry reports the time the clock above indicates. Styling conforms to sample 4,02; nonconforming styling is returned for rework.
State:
9,00
